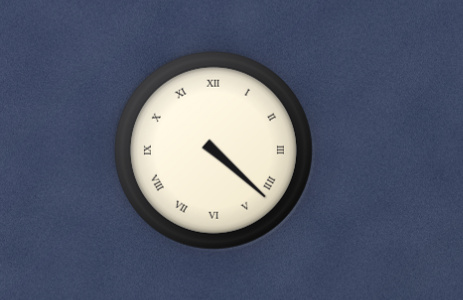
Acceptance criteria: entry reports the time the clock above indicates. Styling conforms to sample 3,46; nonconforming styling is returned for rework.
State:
4,22
